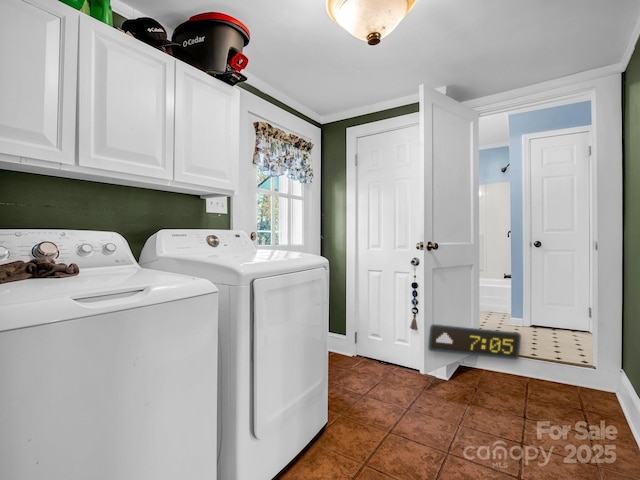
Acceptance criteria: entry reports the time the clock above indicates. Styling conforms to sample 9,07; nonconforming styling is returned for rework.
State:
7,05
